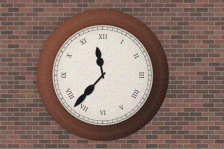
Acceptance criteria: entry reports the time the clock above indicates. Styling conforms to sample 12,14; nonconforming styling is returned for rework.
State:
11,37
